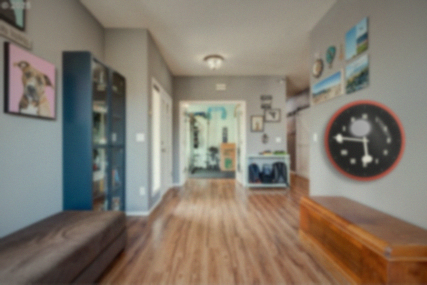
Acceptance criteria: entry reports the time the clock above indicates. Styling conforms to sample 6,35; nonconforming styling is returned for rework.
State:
5,46
